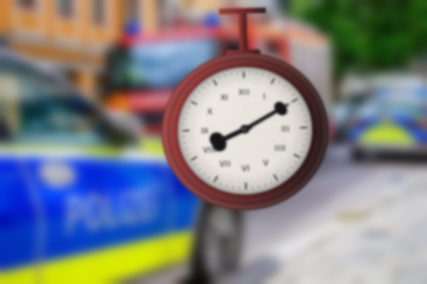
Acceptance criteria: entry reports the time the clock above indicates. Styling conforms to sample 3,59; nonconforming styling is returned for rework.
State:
8,10
